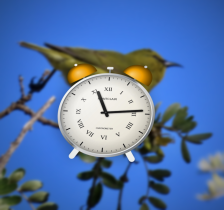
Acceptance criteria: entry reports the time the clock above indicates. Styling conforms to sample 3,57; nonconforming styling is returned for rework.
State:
11,14
